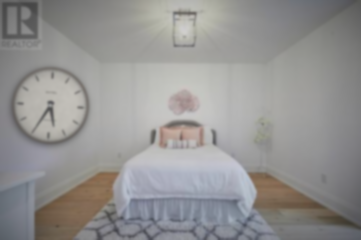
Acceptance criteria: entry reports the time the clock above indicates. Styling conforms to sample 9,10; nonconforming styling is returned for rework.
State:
5,35
